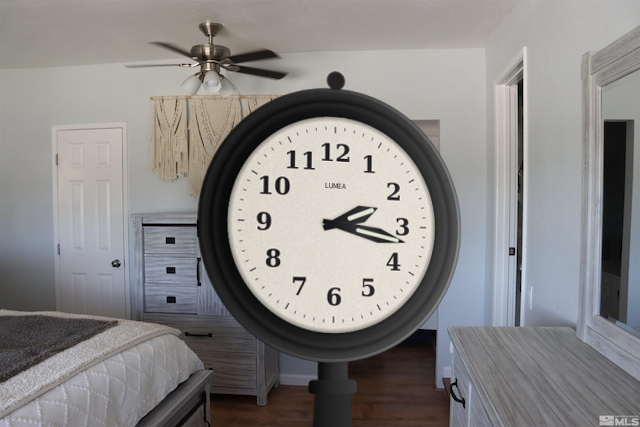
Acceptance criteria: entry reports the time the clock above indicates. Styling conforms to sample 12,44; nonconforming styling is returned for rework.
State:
2,17
